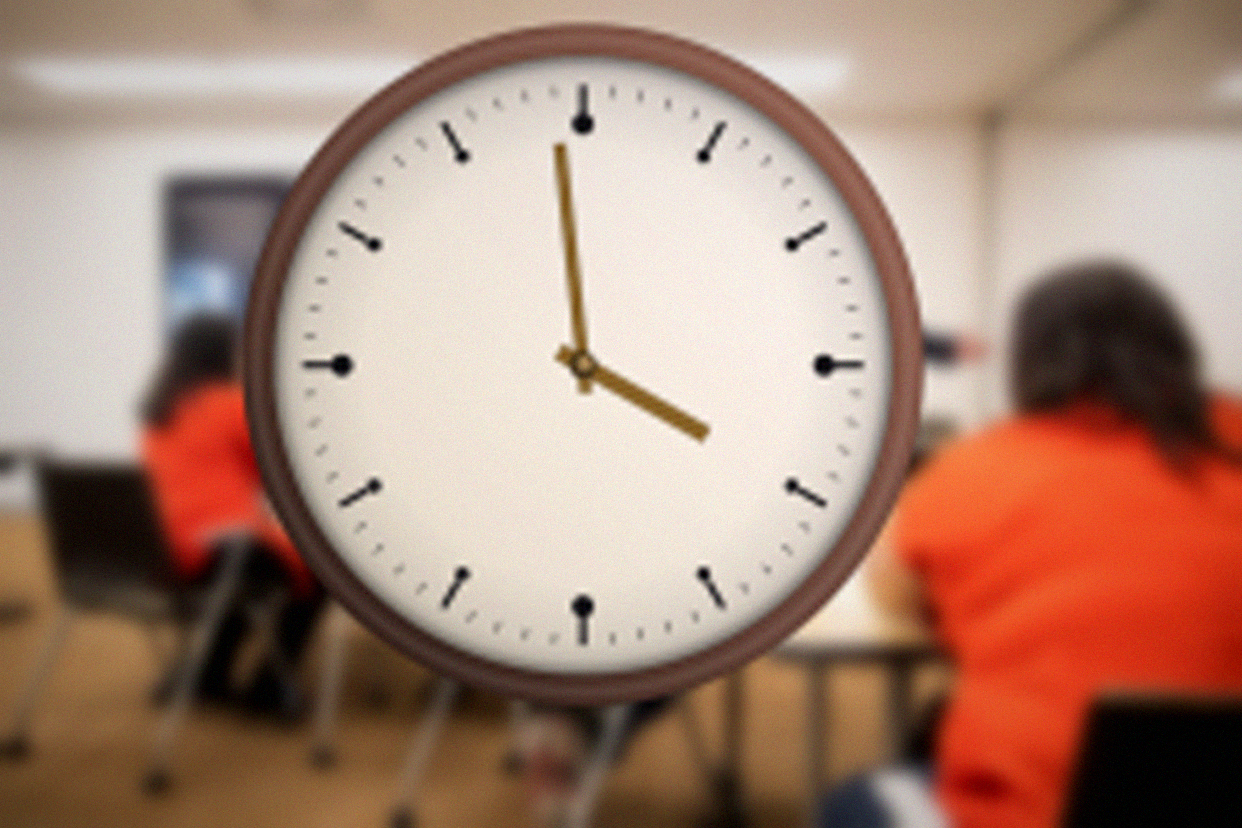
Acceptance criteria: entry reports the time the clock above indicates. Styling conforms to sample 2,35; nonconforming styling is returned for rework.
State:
3,59
